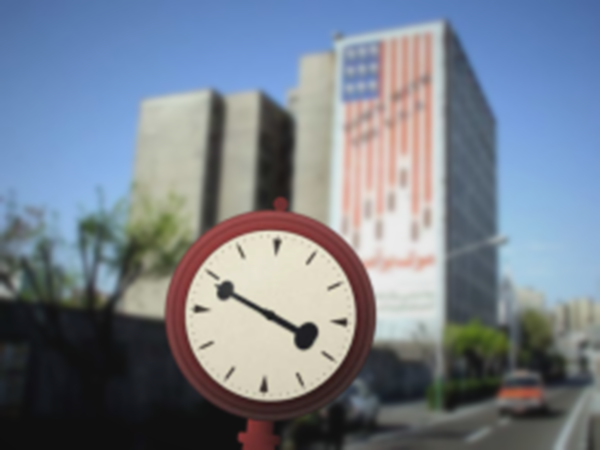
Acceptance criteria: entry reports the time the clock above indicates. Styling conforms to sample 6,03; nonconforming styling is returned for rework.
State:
3,49
